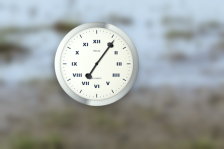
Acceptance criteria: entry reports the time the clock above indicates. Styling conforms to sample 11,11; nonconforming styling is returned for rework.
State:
7,06
